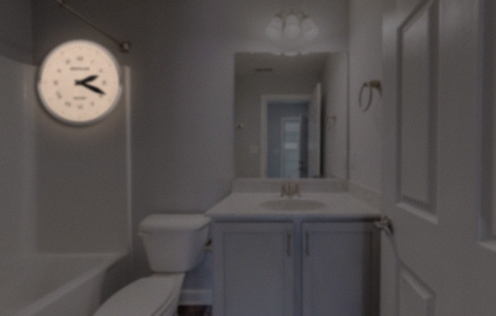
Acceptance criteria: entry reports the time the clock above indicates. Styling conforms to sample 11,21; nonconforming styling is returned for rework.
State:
2,19
